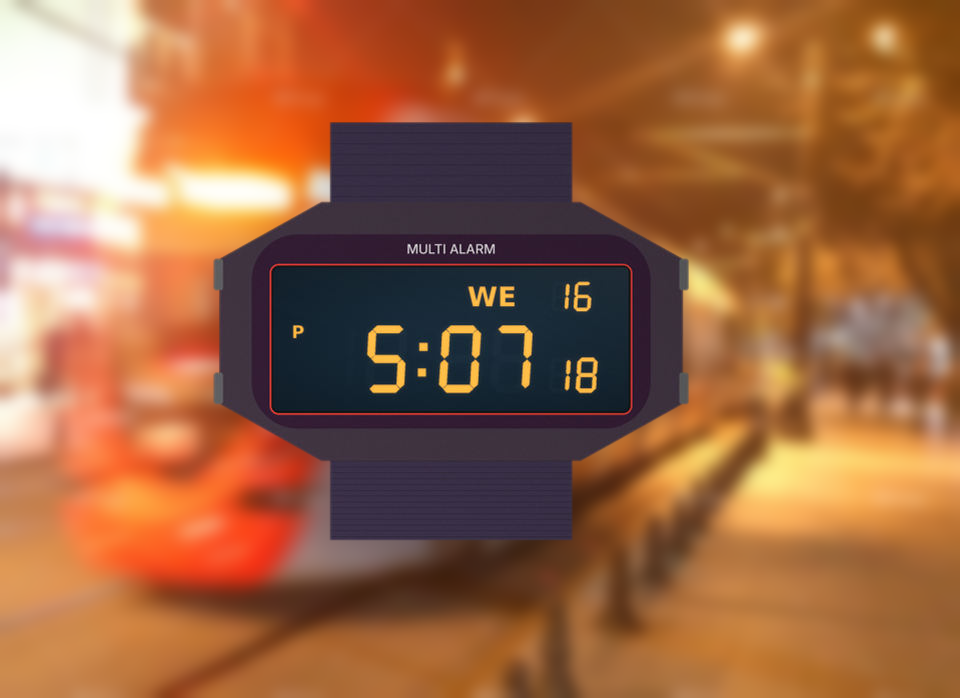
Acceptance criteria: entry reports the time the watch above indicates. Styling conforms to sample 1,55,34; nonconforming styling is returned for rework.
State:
5,07,18
